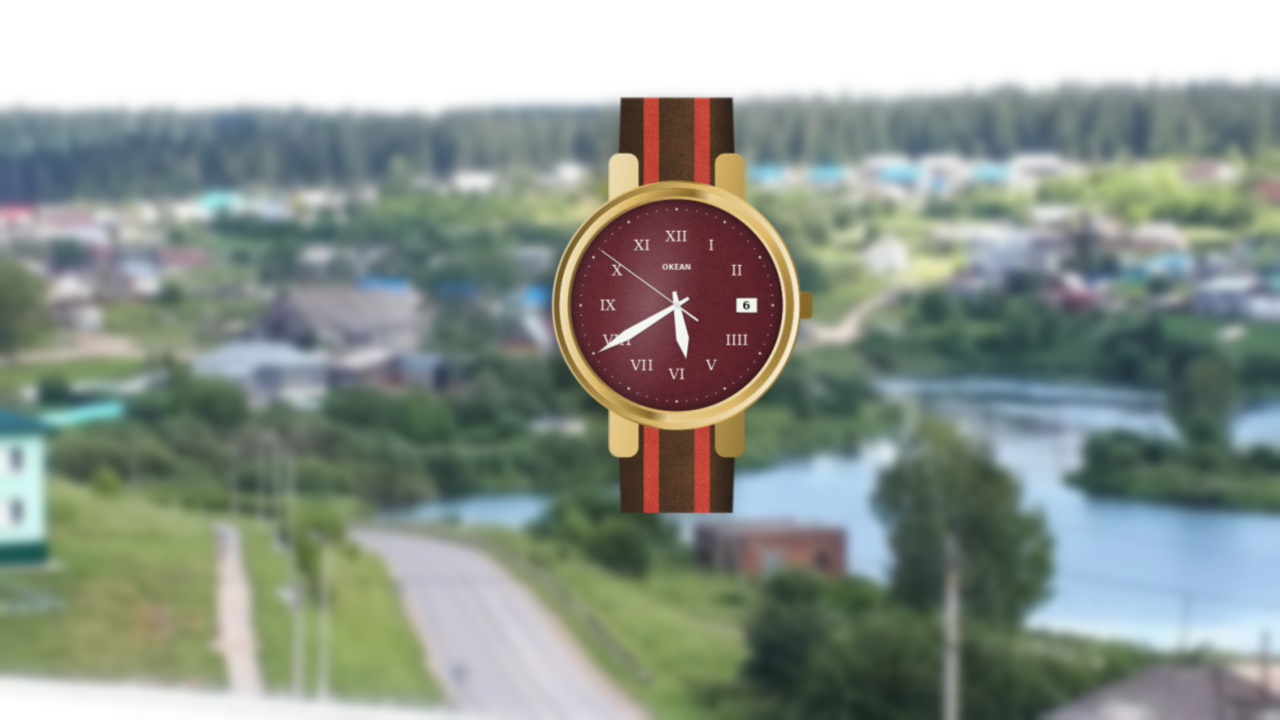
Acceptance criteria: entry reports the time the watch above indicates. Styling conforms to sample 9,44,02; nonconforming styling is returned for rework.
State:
5,39,51
